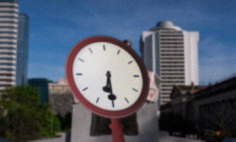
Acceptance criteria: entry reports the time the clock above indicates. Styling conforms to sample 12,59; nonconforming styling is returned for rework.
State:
6,30
